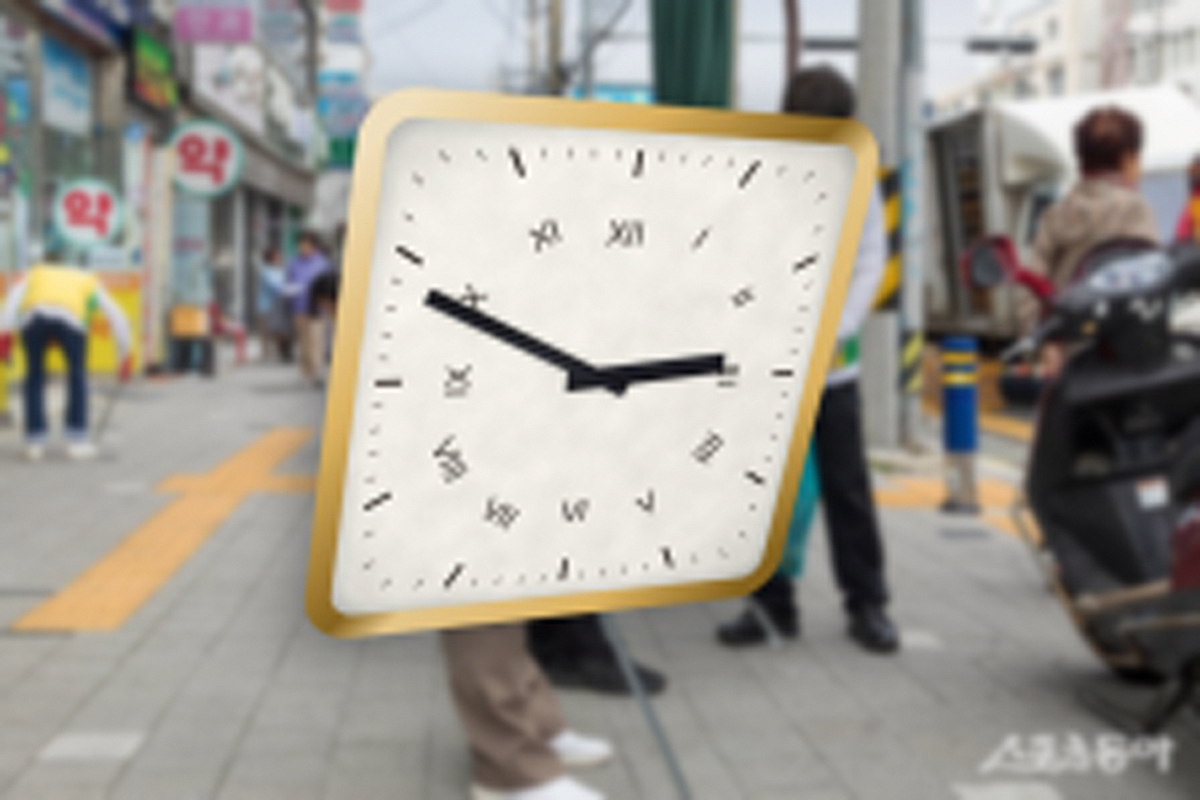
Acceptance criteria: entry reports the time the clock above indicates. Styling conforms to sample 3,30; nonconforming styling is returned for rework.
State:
2,49
